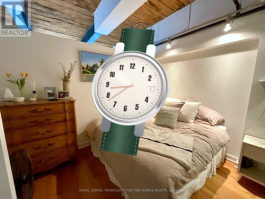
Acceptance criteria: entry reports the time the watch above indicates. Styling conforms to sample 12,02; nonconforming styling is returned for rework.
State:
8,38
